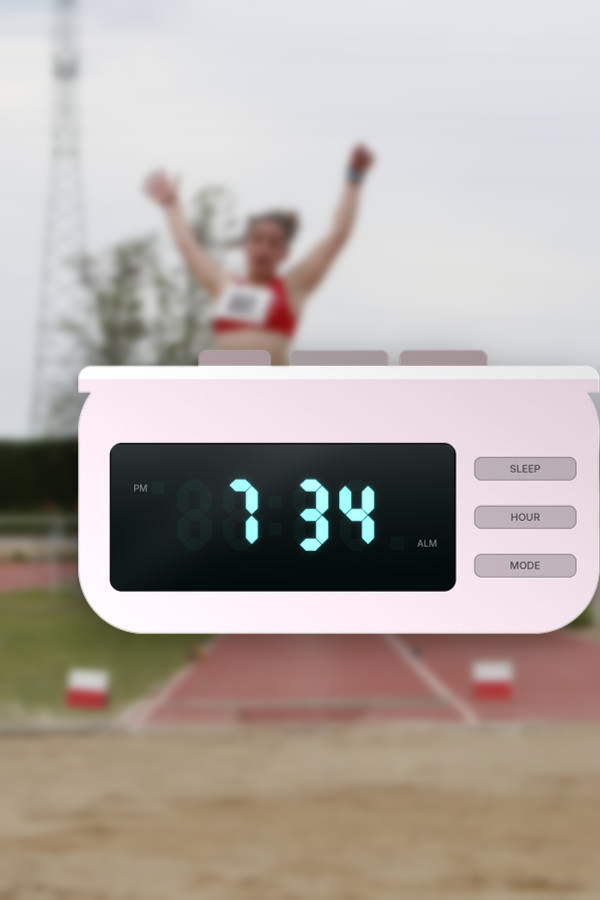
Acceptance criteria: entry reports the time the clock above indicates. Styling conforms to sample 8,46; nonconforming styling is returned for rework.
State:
7,34
